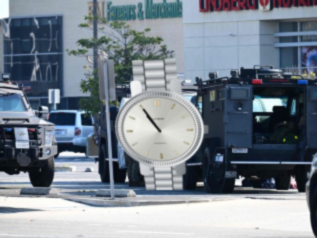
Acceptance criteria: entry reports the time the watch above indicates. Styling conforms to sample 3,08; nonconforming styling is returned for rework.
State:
10,55
